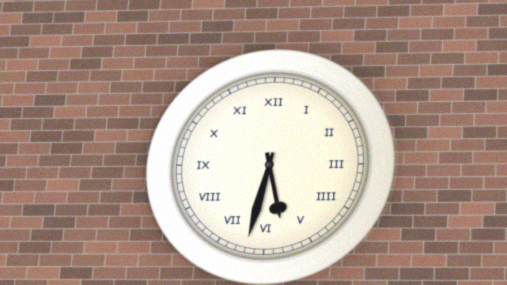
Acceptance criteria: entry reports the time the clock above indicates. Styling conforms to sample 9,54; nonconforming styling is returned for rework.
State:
5,32
